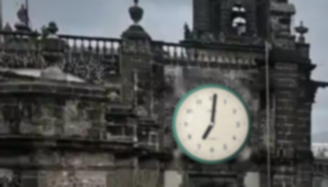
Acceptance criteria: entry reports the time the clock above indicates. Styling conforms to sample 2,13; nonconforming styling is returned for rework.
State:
7,01
